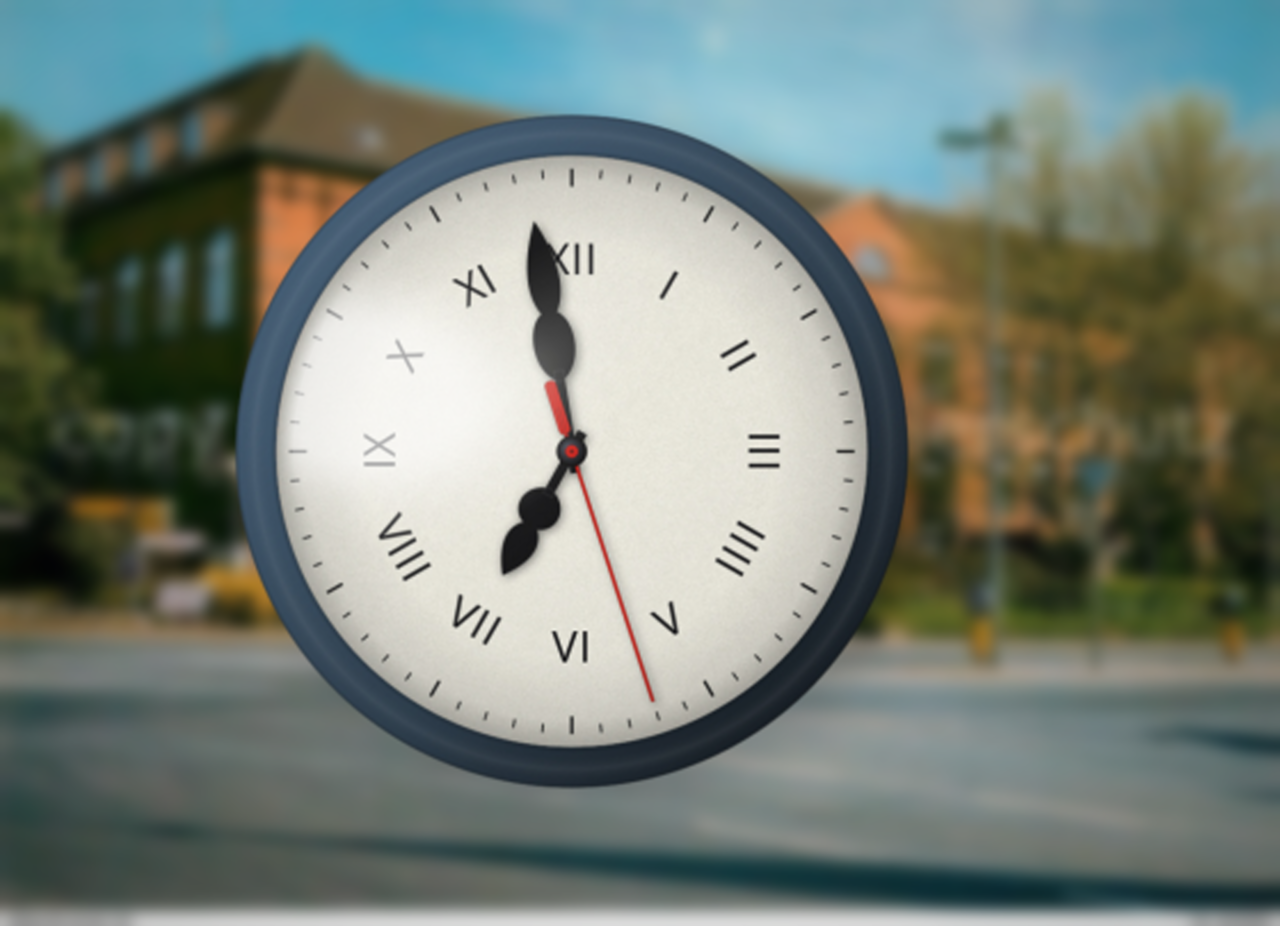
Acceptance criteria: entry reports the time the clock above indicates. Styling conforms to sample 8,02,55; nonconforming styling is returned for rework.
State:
6,58,27
